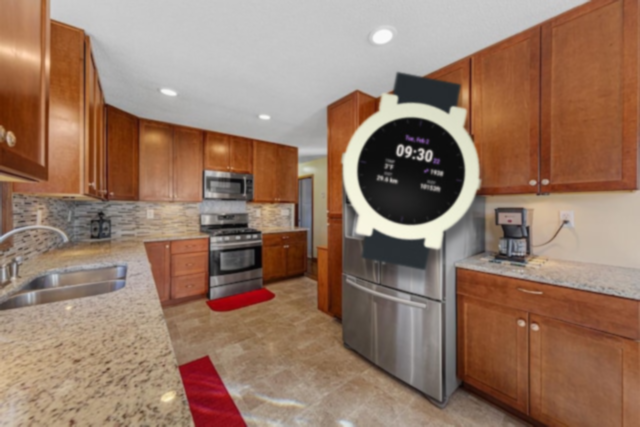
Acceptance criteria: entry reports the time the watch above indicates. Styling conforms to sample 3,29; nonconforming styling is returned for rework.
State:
9,30
